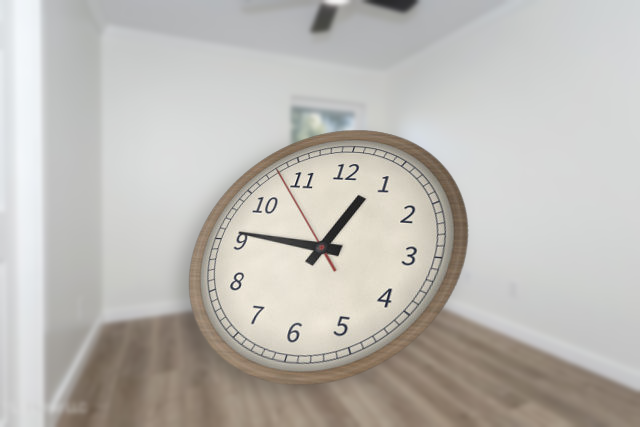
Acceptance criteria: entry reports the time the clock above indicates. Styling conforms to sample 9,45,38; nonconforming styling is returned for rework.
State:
12,45,53
